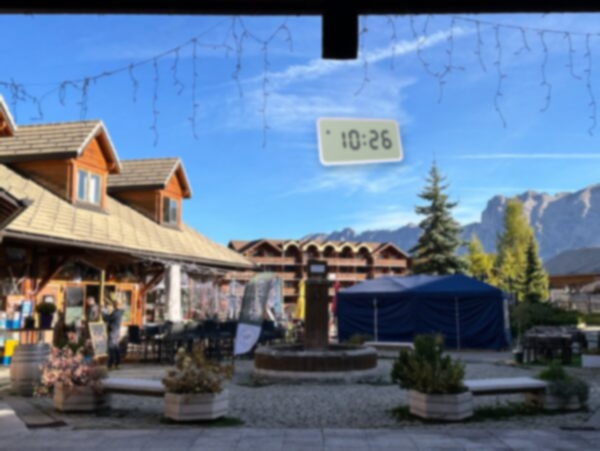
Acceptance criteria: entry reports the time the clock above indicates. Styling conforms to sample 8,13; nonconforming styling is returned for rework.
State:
10,26
